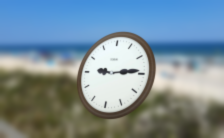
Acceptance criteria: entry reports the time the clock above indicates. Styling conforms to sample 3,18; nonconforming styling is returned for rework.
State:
9,14
